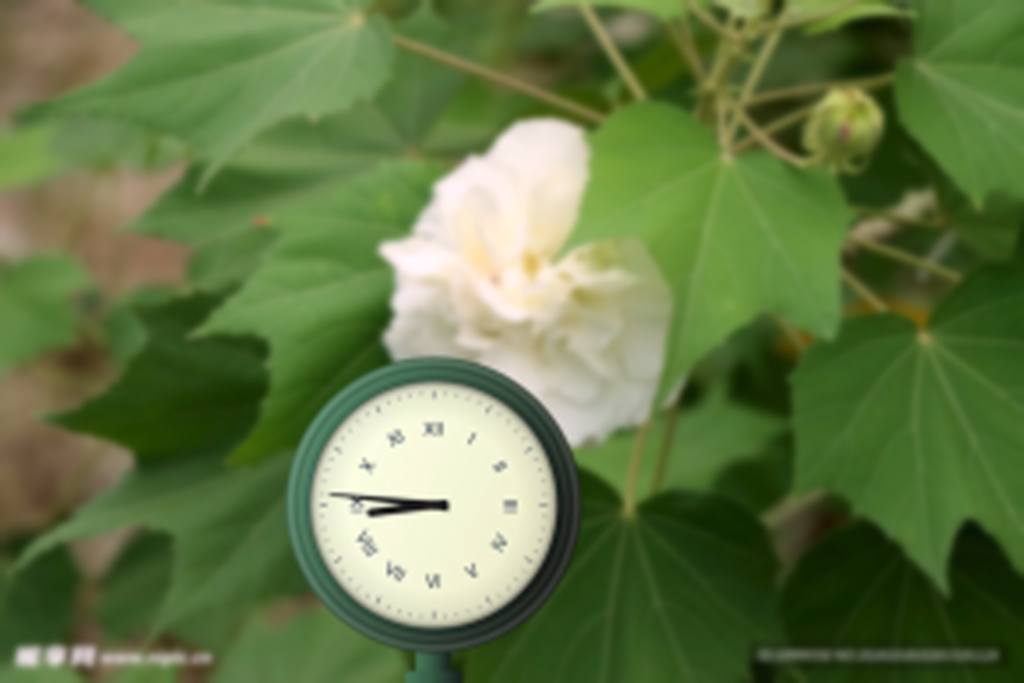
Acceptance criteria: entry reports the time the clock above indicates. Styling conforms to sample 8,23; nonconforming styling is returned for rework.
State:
8,46
